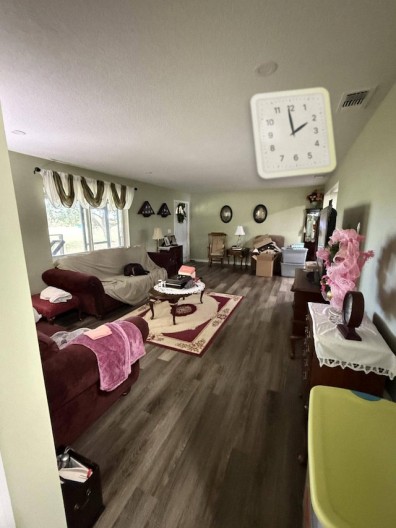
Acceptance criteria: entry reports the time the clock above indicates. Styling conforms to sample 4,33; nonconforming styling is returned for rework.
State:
1,59
